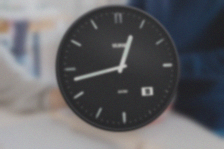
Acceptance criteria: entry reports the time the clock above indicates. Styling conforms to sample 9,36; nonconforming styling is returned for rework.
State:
12,43
